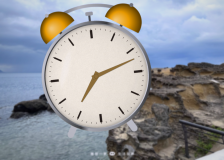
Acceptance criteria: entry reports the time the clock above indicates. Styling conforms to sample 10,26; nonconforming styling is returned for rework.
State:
7,12
